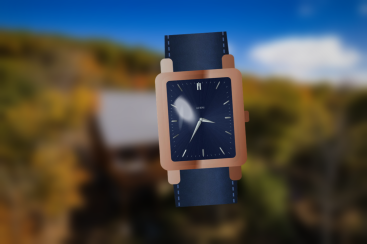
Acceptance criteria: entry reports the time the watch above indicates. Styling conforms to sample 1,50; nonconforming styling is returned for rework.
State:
3,35
